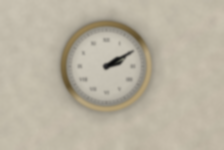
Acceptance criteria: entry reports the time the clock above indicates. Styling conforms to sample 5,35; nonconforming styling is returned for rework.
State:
2,10
